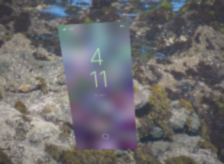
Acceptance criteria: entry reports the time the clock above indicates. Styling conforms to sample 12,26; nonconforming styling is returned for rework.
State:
4,11
